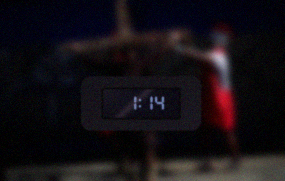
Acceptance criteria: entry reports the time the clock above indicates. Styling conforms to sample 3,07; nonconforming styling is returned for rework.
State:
1,14
